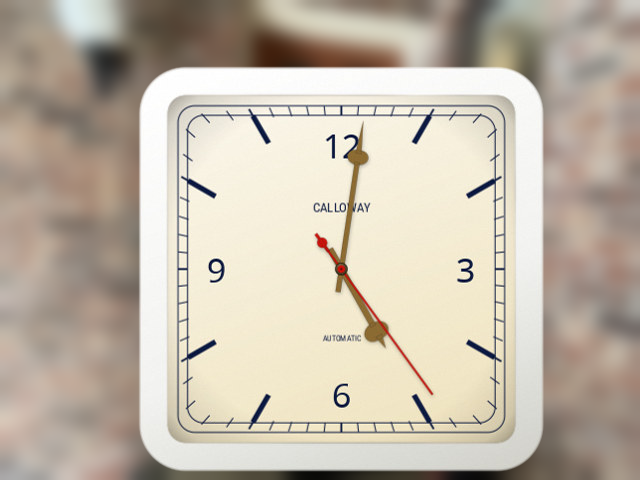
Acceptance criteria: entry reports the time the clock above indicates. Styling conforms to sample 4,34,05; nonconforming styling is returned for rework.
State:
5,01,24
